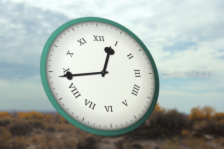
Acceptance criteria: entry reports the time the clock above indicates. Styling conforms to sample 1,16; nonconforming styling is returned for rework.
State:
12,44
